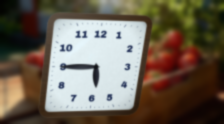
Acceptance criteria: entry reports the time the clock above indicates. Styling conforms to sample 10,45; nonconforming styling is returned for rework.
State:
5,45
